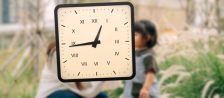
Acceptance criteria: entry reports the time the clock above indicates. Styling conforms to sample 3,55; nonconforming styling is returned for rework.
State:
12,44
